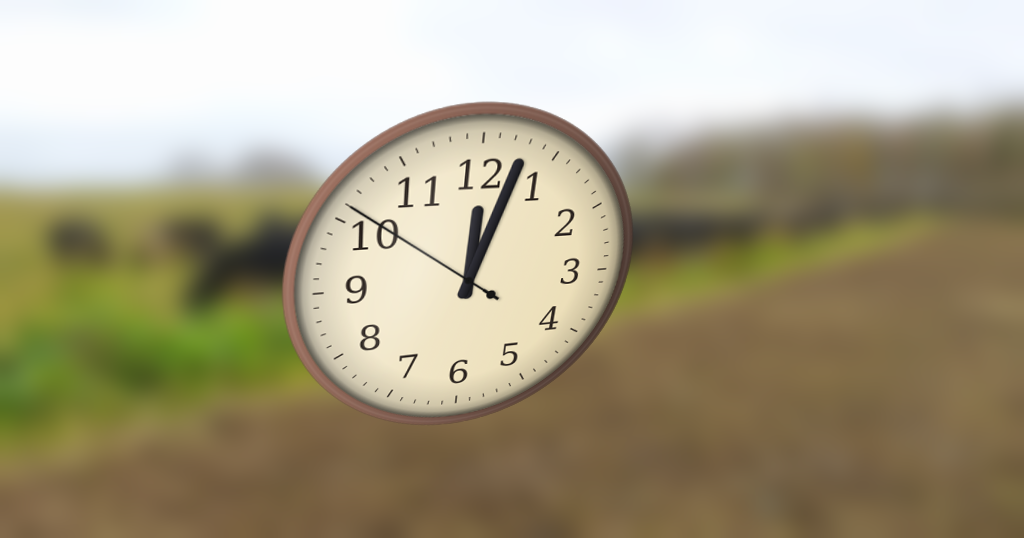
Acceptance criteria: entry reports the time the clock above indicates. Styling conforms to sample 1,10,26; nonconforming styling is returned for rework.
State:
12,02,51
